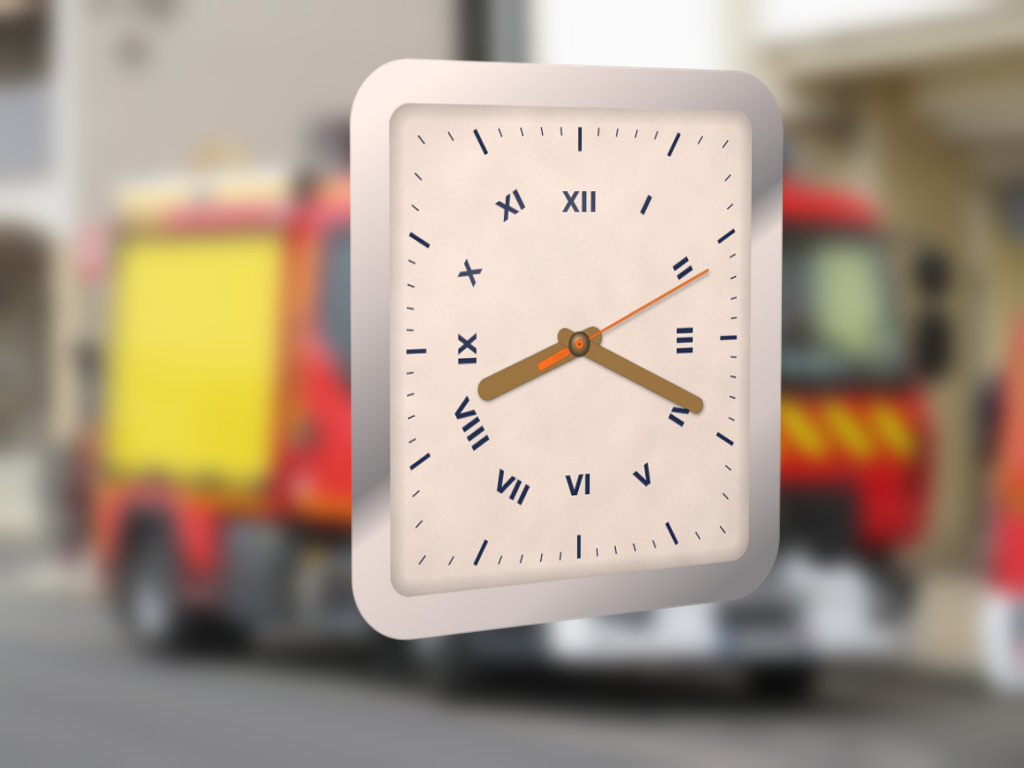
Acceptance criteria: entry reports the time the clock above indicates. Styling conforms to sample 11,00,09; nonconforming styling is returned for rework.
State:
8,19,11
